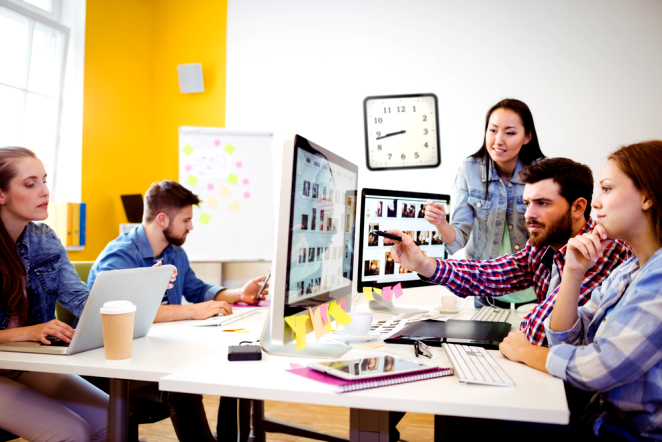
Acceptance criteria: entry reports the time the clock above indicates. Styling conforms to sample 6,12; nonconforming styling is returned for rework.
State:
8,43
